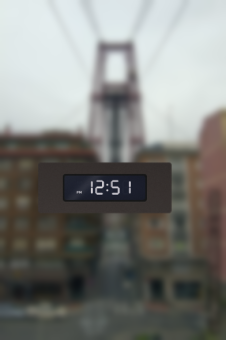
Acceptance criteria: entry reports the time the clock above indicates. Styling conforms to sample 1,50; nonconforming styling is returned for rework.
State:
12,51
